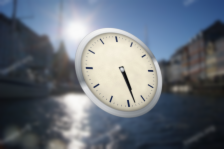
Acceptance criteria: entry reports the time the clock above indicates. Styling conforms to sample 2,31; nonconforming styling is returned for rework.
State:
5,28
